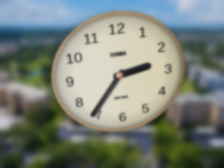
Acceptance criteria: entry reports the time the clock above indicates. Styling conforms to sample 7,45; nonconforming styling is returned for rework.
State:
2,36
